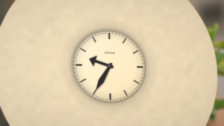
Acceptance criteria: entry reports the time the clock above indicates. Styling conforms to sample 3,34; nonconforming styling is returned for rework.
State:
9,35
